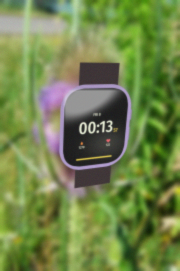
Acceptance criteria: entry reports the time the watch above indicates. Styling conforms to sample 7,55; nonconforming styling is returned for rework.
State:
0,13
